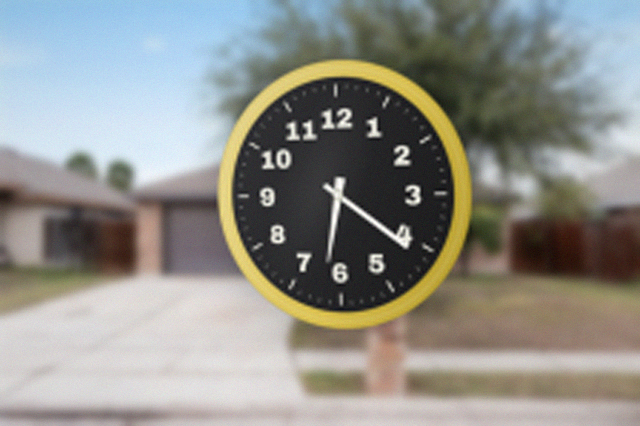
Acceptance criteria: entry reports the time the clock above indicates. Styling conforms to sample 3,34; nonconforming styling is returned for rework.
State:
6,21
